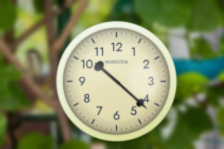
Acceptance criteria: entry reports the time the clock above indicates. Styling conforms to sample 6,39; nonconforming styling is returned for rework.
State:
10,22
